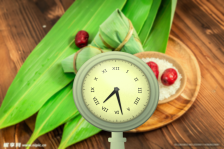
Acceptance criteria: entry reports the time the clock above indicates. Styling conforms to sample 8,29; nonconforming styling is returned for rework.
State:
7,28
